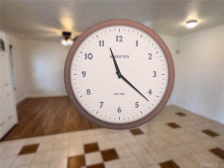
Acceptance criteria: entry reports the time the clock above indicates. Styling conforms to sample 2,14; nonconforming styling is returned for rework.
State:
11,22
